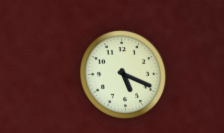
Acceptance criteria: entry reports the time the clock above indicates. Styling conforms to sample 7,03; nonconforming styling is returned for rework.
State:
5,19
